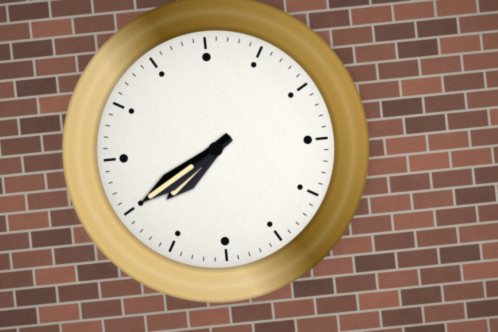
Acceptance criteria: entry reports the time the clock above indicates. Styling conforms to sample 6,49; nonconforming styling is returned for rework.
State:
7,40
